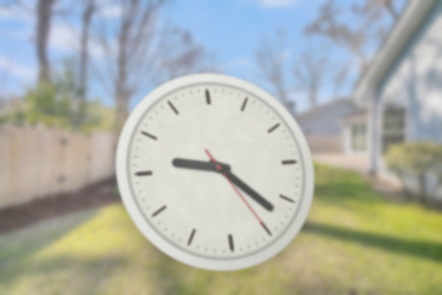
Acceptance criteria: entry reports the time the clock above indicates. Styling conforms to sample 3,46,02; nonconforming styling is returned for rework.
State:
9,22,25
